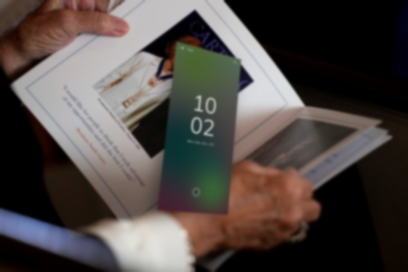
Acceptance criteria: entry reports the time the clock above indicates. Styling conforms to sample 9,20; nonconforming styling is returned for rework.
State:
10,02
